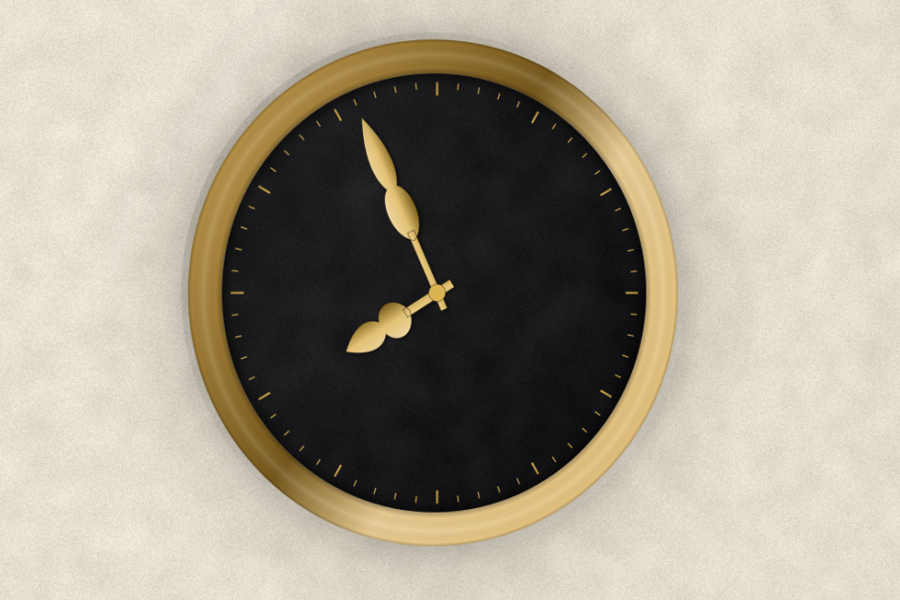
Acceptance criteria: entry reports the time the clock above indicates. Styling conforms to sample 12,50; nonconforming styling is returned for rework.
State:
7,56
